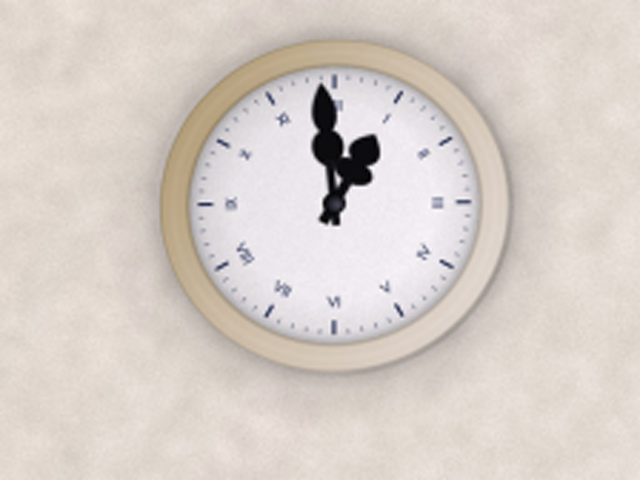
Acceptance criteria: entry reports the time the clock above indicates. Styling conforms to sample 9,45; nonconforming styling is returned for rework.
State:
12,59
